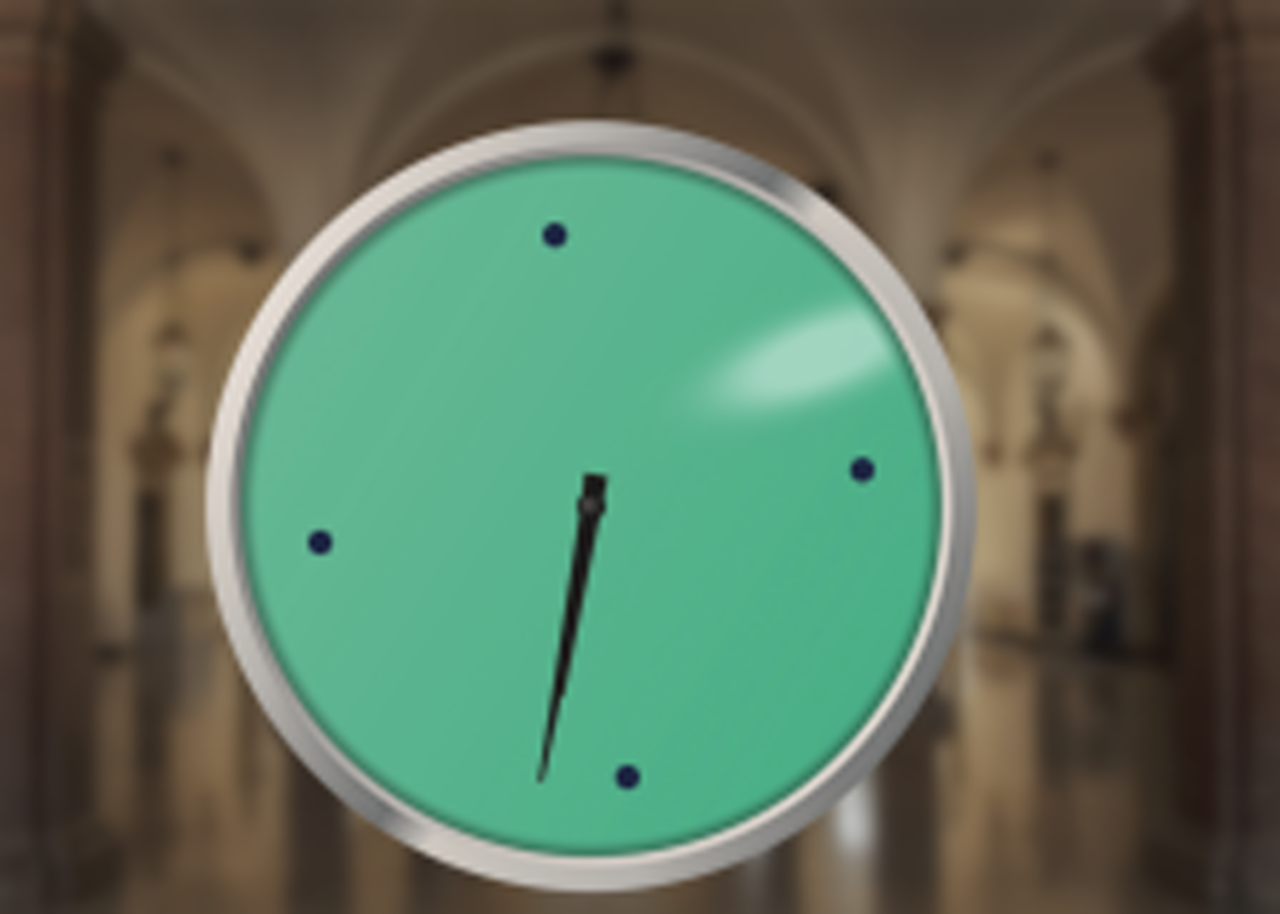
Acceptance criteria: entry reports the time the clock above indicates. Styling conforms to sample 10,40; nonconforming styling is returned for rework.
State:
6,33
